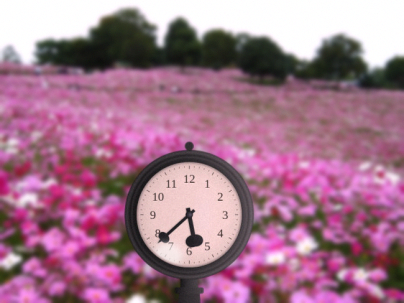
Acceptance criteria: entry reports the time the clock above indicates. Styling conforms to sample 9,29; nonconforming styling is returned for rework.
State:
5,38
